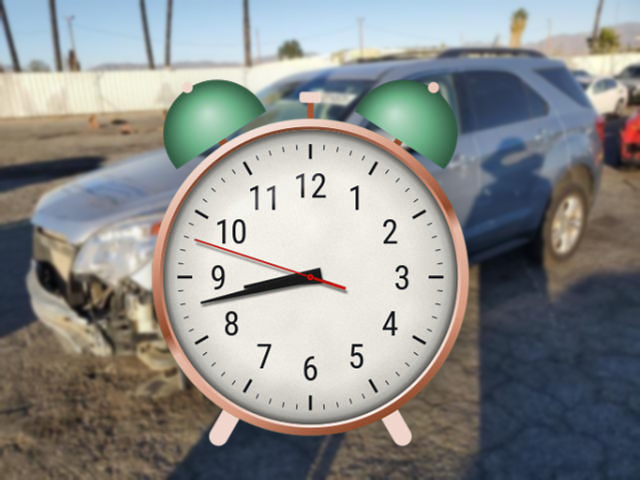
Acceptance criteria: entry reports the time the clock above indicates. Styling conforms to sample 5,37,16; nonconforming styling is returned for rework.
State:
8,42,48
